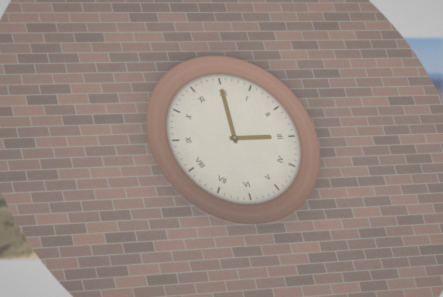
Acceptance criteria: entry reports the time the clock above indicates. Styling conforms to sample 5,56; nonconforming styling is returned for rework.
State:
3,00
